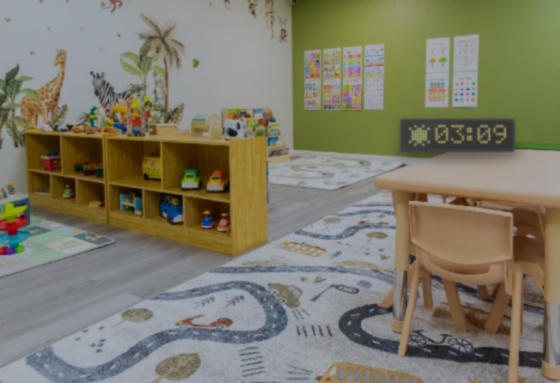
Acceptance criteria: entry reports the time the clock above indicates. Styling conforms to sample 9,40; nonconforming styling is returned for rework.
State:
3,09
